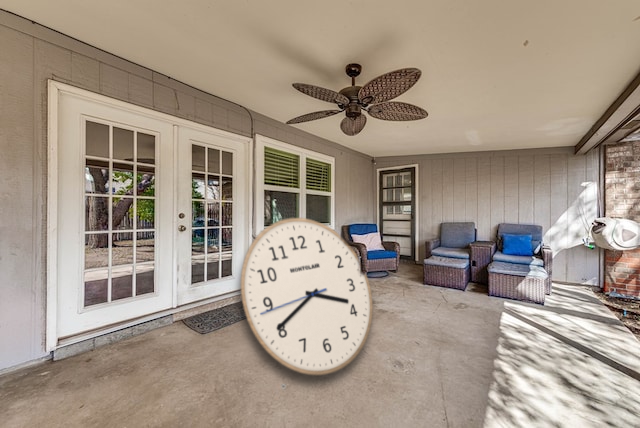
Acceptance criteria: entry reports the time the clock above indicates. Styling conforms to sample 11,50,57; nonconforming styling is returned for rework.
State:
3,40,44
